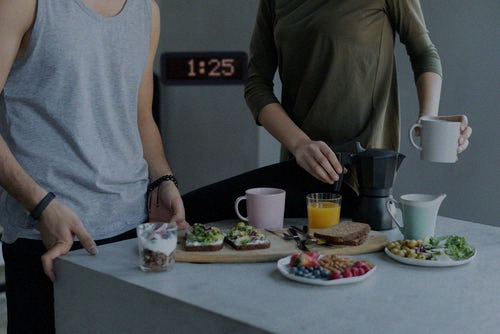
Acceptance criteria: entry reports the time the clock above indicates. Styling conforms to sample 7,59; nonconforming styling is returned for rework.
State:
1,25
